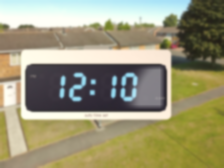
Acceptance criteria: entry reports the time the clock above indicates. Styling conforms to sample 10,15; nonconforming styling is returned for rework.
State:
12,10
